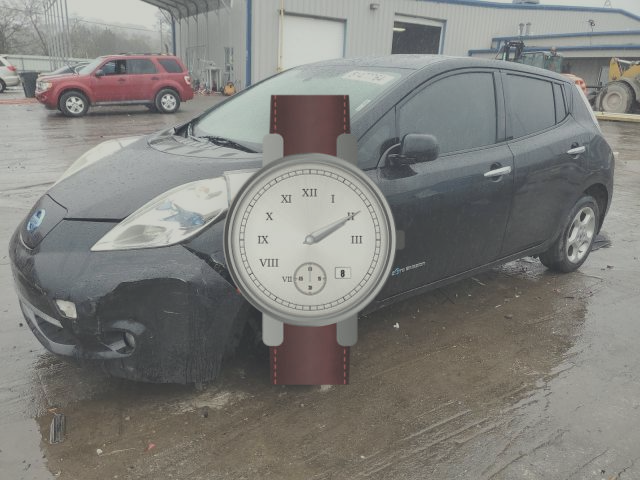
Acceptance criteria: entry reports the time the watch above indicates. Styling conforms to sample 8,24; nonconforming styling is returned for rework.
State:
2,10
